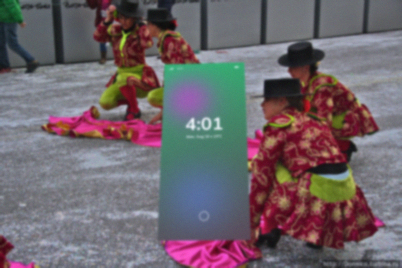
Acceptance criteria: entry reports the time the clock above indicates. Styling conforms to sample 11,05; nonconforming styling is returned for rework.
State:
4,01
